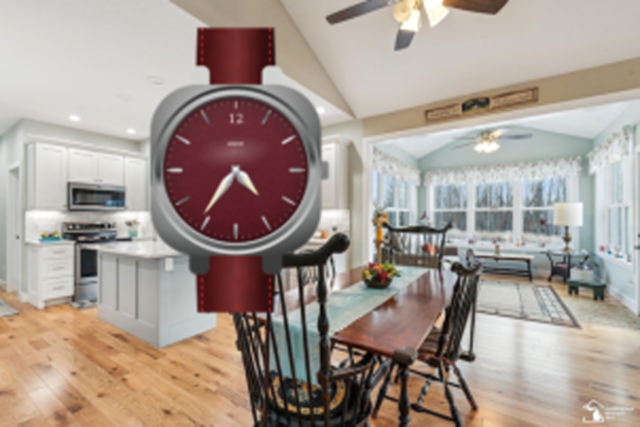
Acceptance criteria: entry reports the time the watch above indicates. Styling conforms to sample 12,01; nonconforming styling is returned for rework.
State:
4,36
